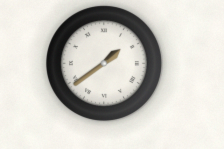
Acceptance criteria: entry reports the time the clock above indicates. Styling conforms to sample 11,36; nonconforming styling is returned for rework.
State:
1,39
